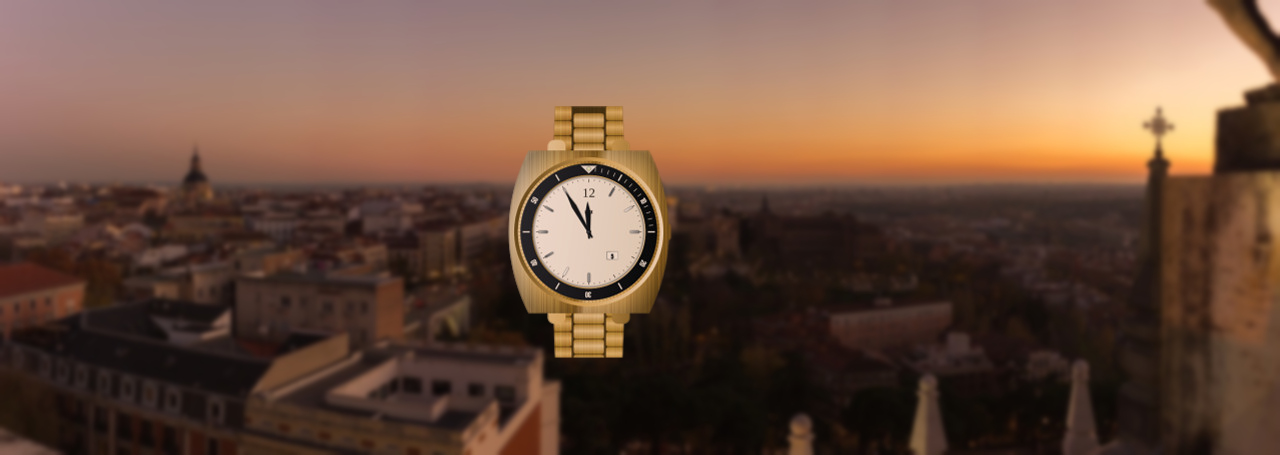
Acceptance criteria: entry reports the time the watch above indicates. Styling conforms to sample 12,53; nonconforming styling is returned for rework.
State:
11,55
